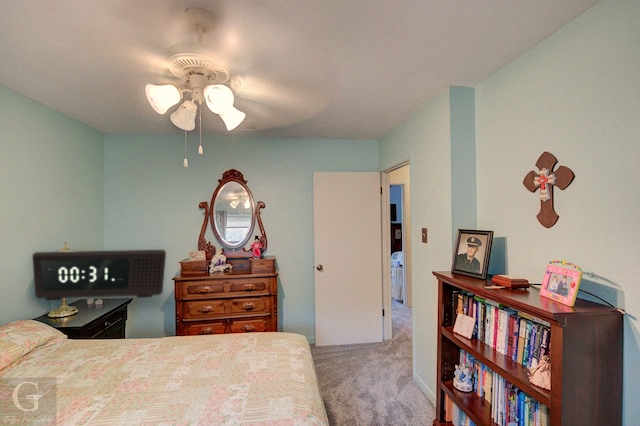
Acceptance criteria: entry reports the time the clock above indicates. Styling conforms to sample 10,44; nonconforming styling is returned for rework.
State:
0,31
